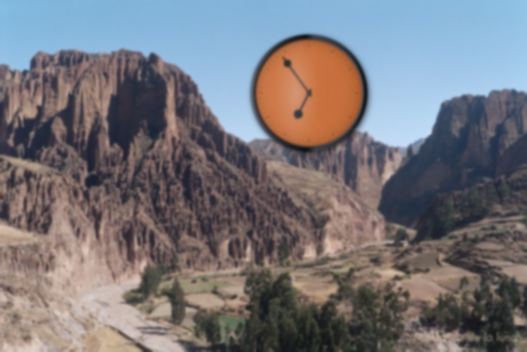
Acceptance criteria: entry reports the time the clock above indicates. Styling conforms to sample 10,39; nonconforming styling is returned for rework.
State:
6,54
